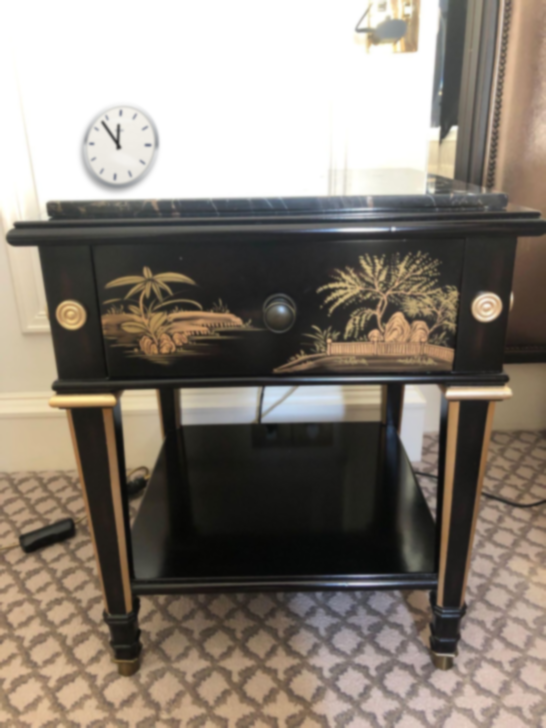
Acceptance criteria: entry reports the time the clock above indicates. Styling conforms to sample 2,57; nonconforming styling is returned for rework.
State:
11,53
